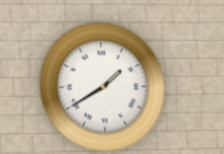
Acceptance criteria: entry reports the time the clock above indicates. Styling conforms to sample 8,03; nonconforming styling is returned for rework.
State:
1,40
